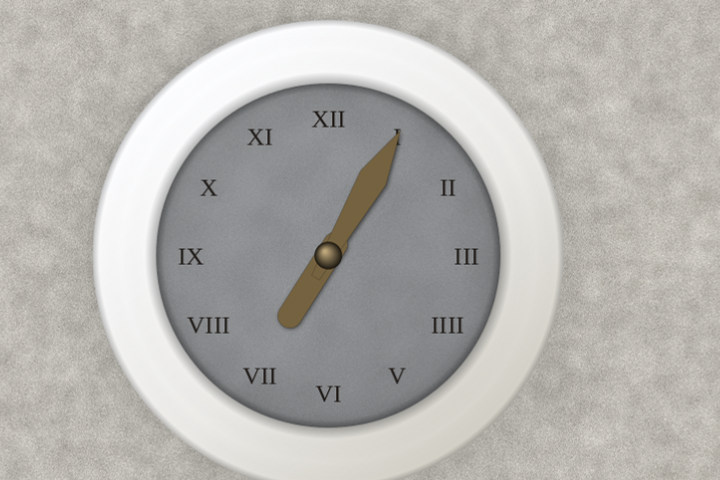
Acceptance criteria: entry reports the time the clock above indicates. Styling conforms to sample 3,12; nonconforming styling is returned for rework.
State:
7,05
